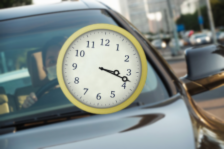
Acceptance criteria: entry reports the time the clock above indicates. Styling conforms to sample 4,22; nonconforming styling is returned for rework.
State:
3,18
